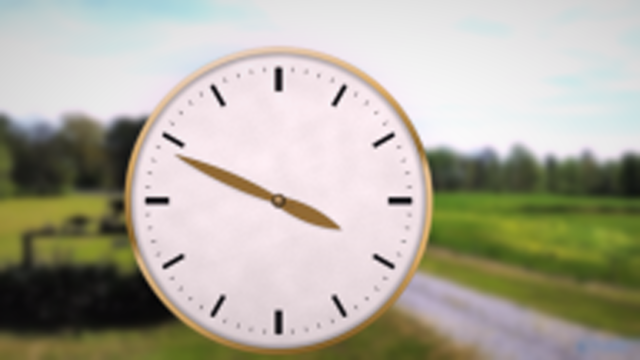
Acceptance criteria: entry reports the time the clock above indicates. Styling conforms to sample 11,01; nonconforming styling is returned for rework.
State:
3,49
